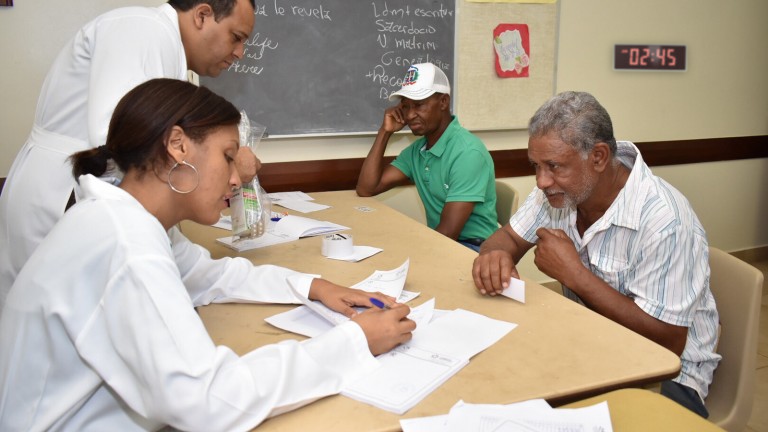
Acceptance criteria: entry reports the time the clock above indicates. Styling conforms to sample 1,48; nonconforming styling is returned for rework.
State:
2,45
